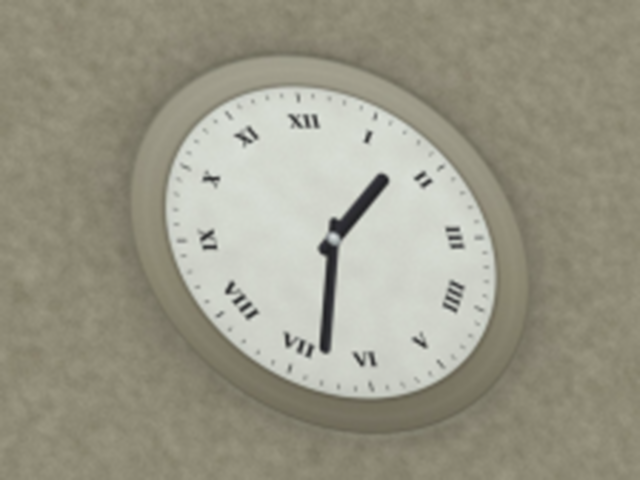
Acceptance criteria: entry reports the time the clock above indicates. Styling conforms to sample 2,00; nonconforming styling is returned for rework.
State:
1,33
